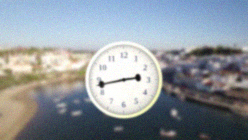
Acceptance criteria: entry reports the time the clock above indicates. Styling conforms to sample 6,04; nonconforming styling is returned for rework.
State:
2,43
